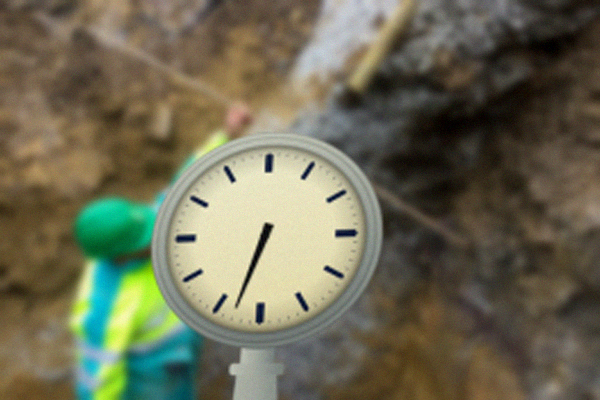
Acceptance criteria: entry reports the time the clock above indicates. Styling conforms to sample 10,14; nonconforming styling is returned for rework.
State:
6,33
